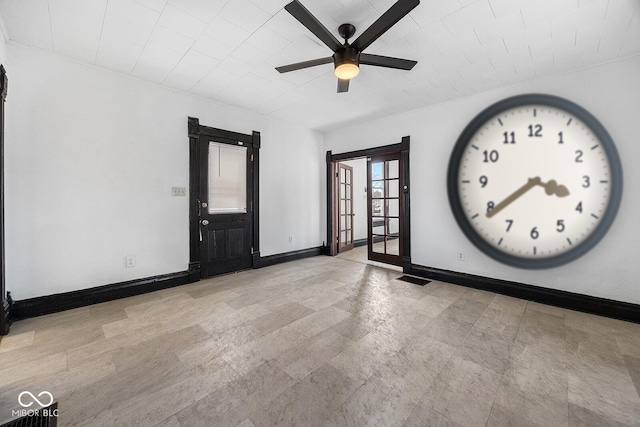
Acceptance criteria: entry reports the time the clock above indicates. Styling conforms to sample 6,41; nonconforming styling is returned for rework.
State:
3,39
